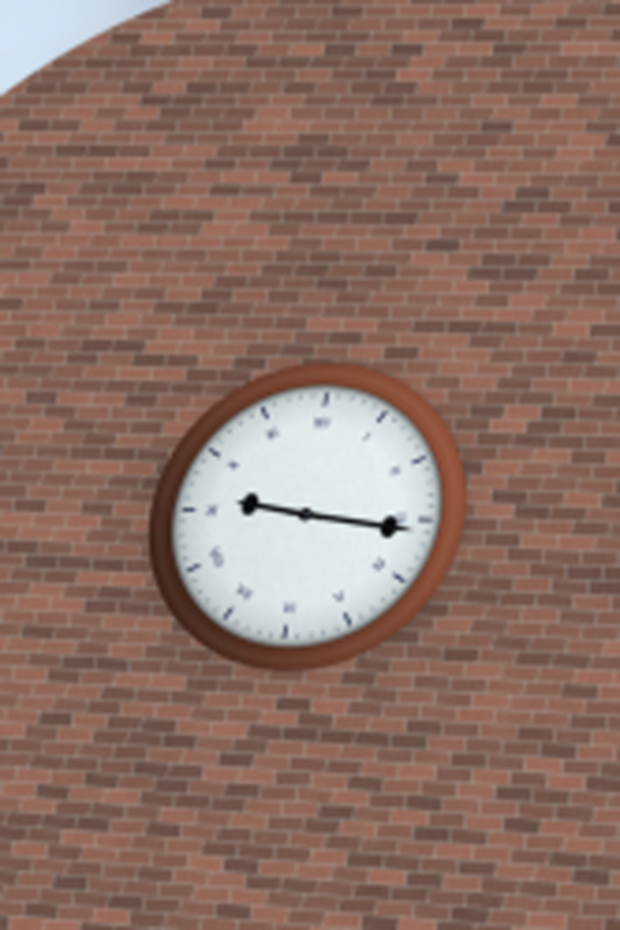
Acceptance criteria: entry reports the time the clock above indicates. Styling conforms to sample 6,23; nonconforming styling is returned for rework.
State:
9,16
